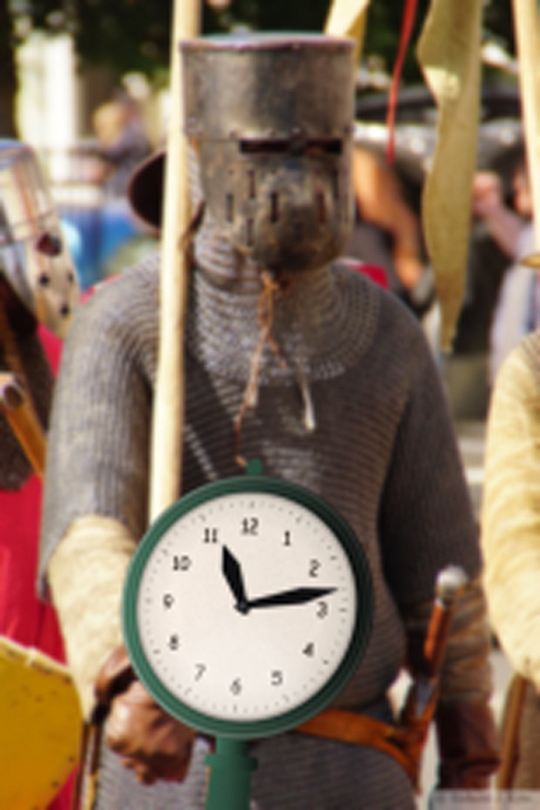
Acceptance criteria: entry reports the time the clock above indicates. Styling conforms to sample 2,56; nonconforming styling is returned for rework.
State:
11,13
